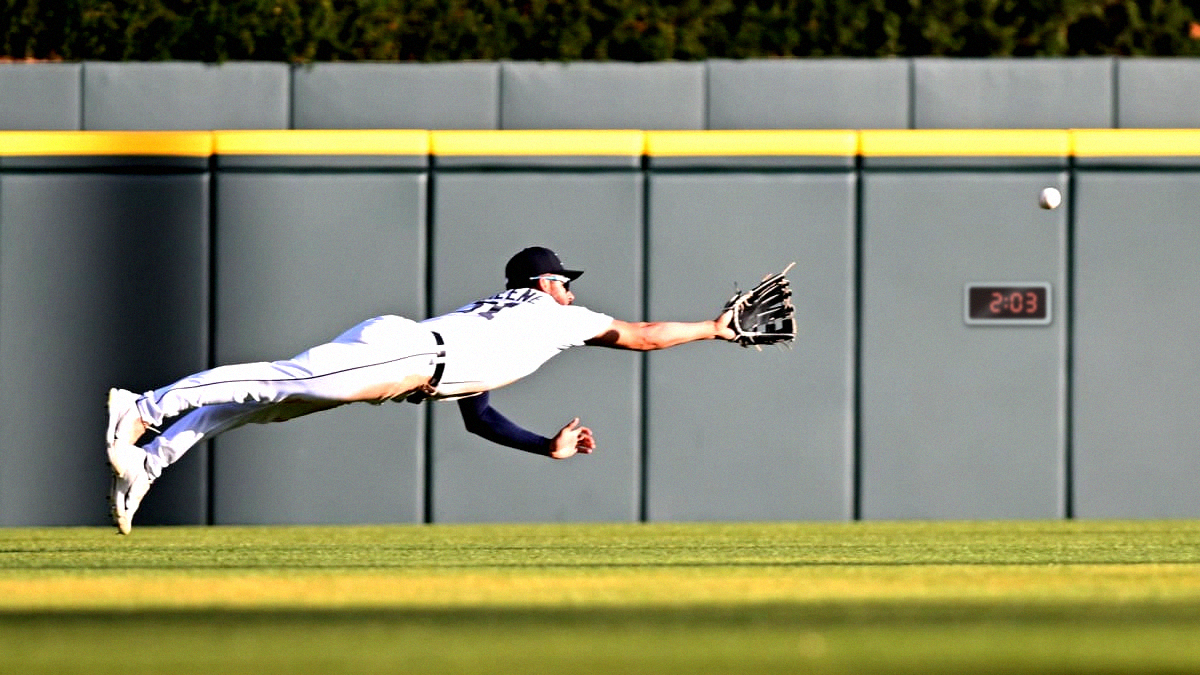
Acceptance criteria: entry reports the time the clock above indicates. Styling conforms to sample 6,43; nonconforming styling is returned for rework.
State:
2,03
